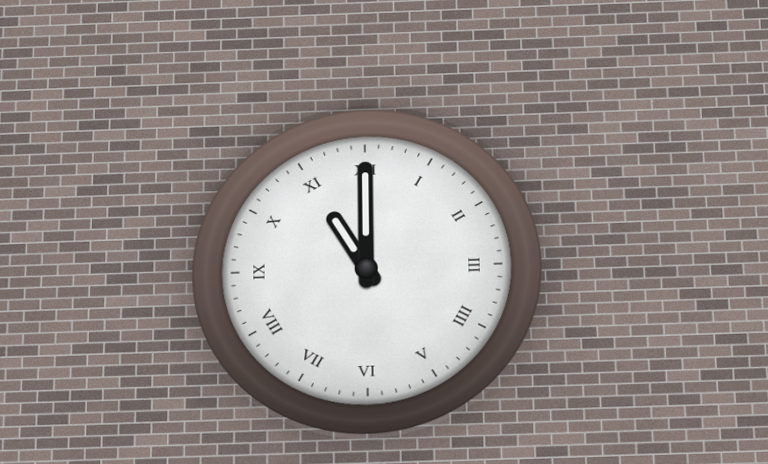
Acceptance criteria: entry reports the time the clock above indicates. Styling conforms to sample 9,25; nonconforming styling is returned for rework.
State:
11,00
